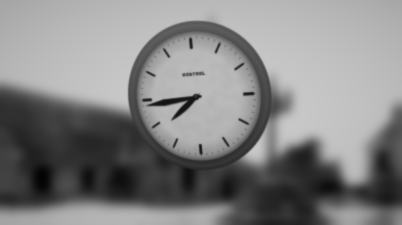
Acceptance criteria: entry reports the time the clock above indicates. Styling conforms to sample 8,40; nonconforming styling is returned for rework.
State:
7,44
